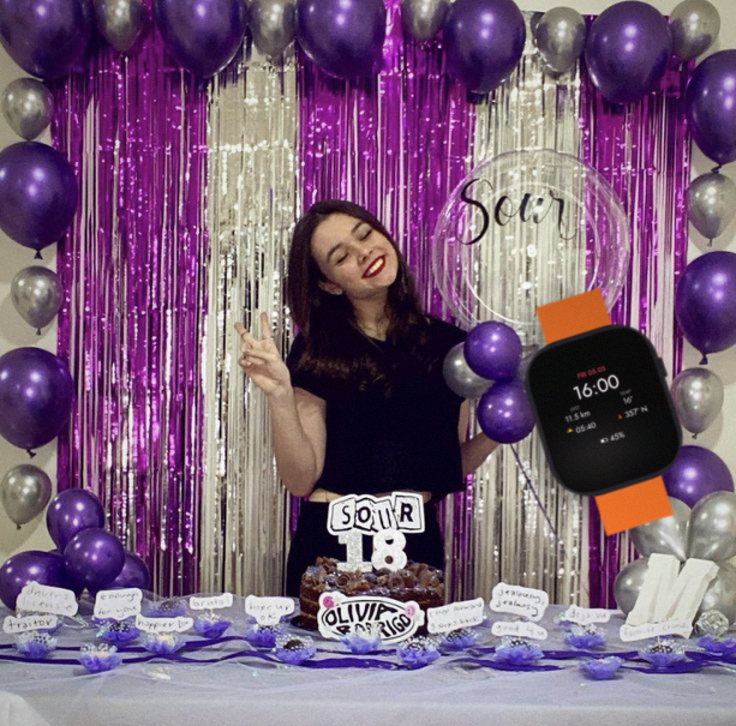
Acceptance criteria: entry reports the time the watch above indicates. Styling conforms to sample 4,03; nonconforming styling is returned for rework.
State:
16,00
